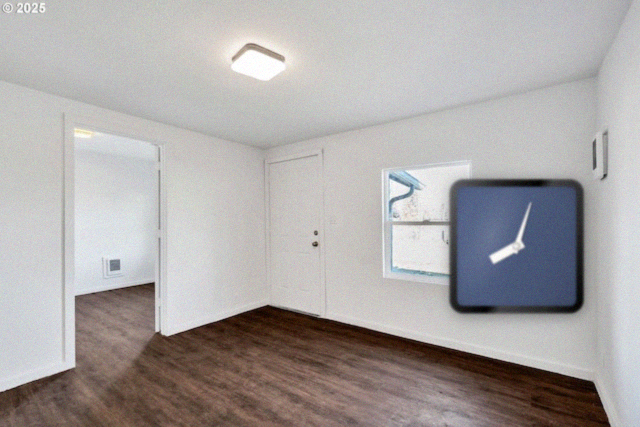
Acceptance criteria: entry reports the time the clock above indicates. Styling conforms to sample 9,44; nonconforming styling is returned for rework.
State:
8,03
